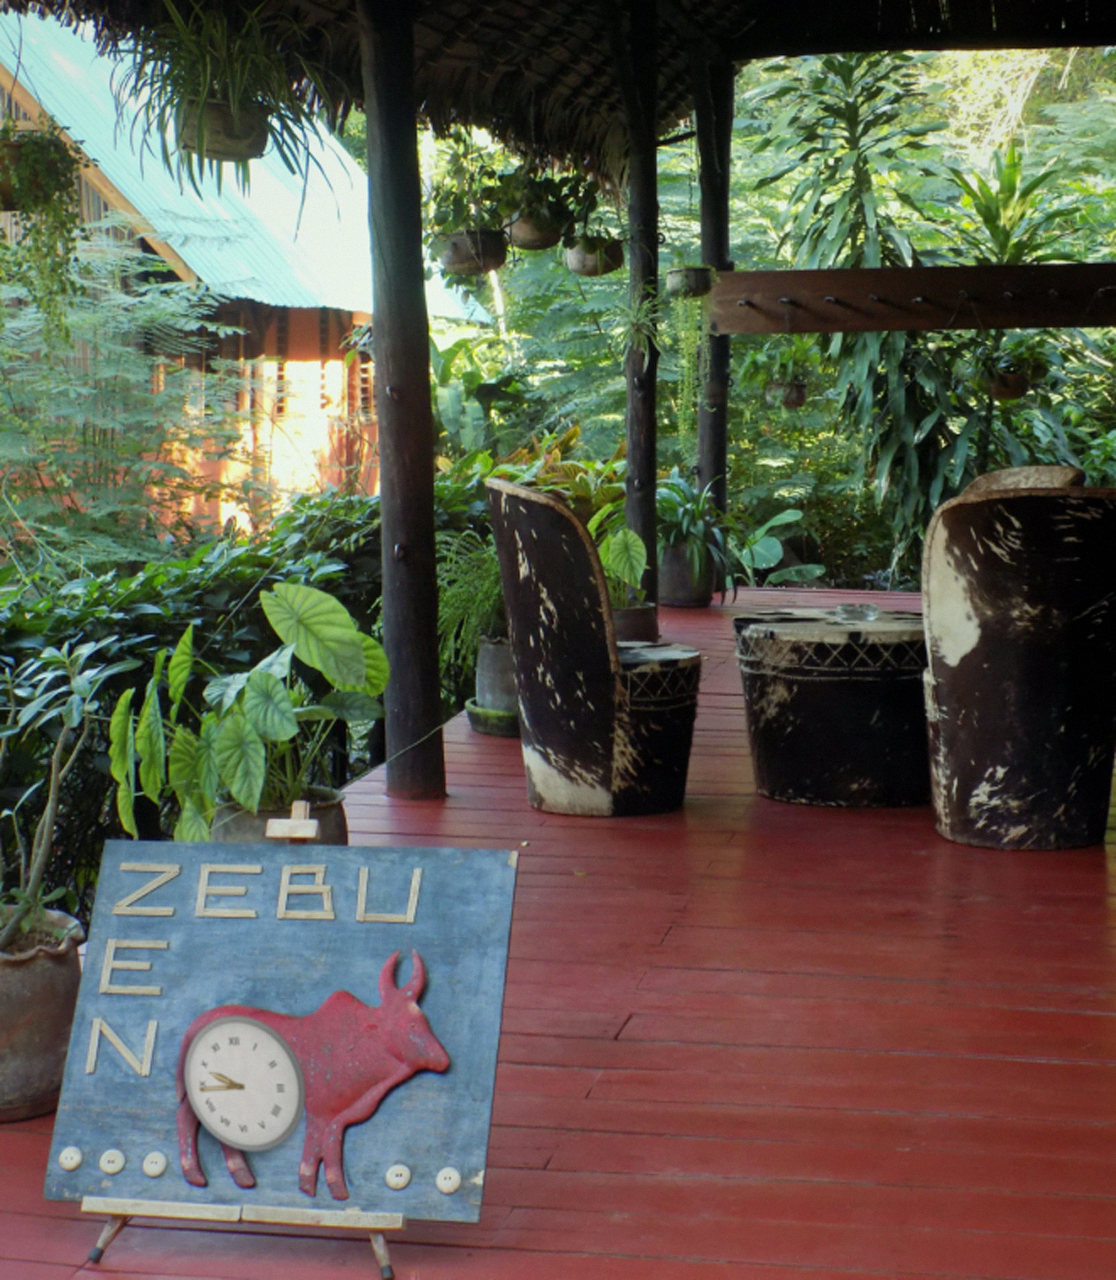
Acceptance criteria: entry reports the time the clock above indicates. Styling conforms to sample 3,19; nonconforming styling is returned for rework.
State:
9,44
